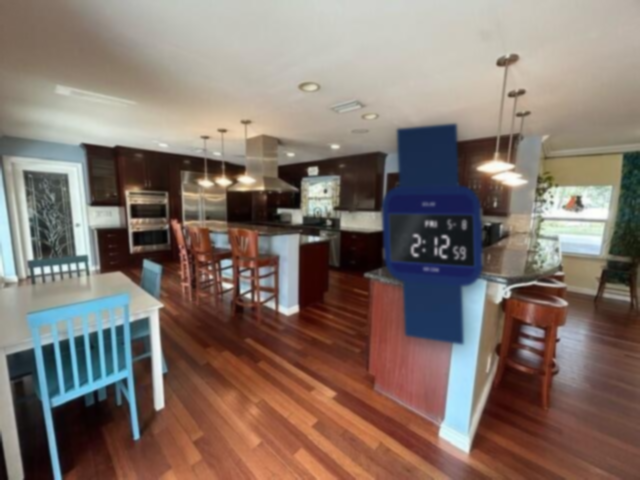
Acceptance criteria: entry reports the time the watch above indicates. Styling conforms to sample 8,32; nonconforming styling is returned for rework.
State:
2,12
